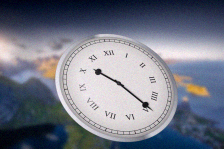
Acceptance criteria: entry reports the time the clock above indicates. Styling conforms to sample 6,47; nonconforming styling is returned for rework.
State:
10,24
